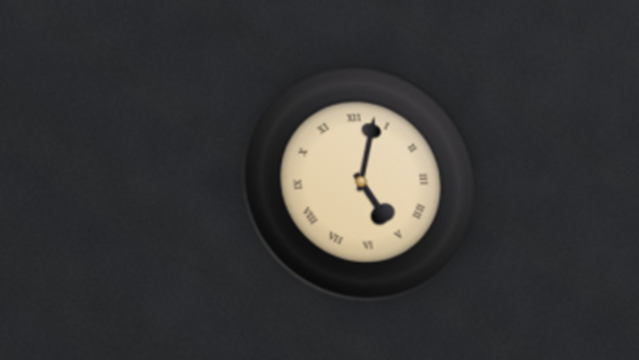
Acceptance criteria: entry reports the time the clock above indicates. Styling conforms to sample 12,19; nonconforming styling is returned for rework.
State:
5,03
